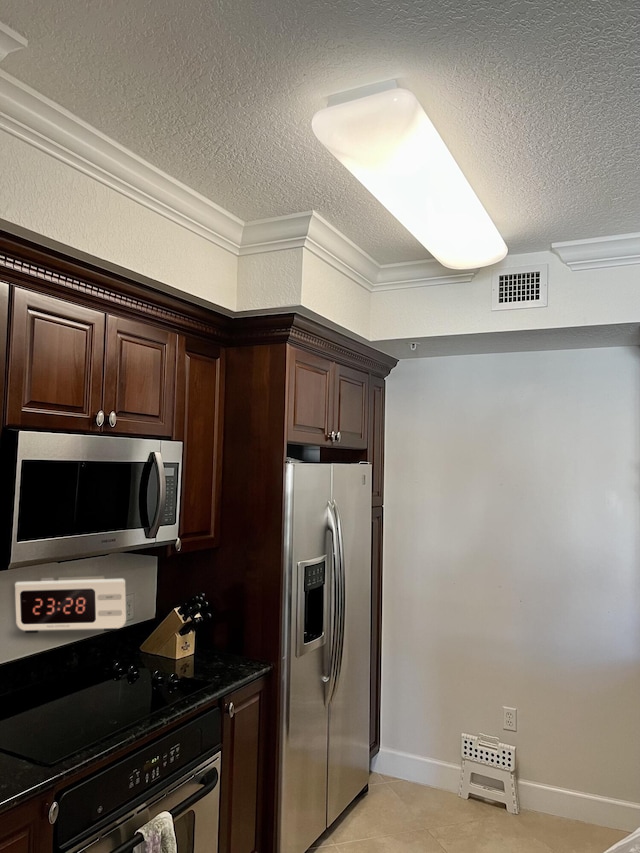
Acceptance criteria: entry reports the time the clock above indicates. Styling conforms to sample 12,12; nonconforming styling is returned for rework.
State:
23,28
